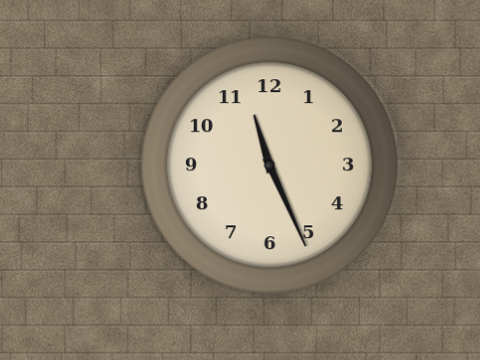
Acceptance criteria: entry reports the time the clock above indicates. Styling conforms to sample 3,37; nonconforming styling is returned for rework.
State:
11,26
